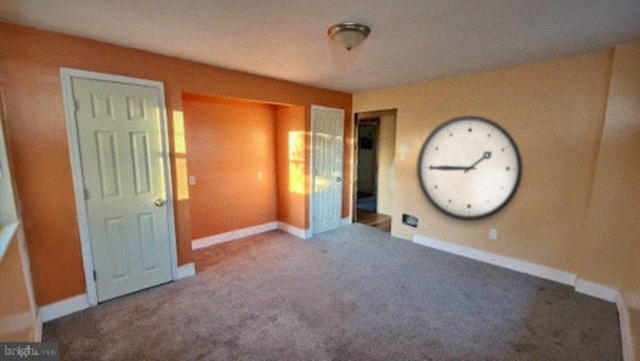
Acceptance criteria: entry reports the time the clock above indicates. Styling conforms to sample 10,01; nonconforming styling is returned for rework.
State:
1,45
